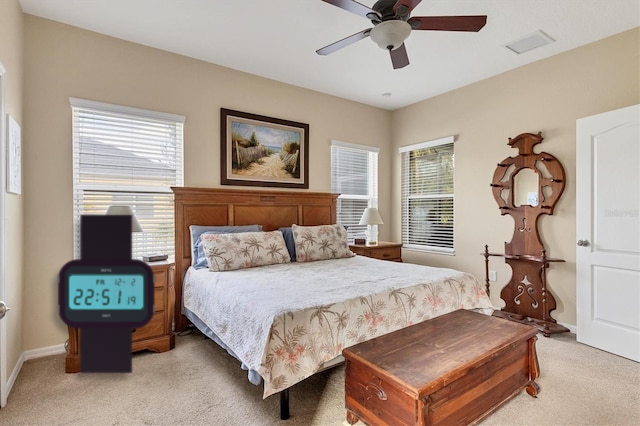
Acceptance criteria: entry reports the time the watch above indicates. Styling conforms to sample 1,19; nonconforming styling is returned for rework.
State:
22,51
